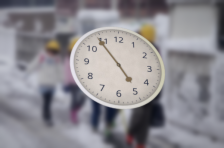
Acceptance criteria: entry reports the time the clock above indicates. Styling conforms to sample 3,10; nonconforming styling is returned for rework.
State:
4,54
